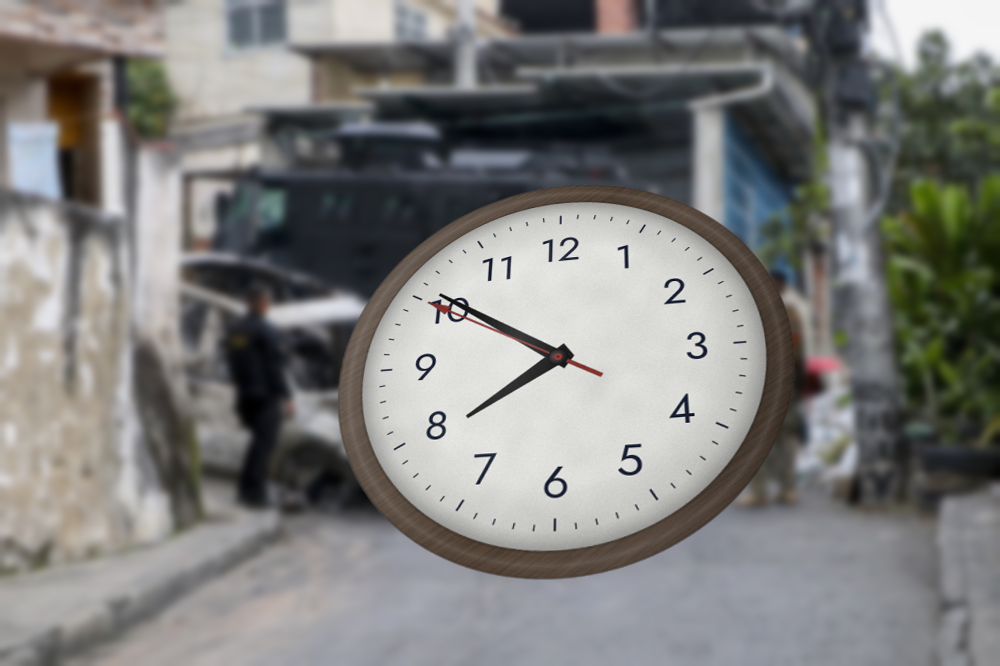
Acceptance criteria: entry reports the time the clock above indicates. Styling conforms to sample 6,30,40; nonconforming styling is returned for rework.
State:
7,50,50
